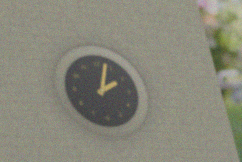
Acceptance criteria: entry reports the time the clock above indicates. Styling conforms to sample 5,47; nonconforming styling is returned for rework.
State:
2,03
